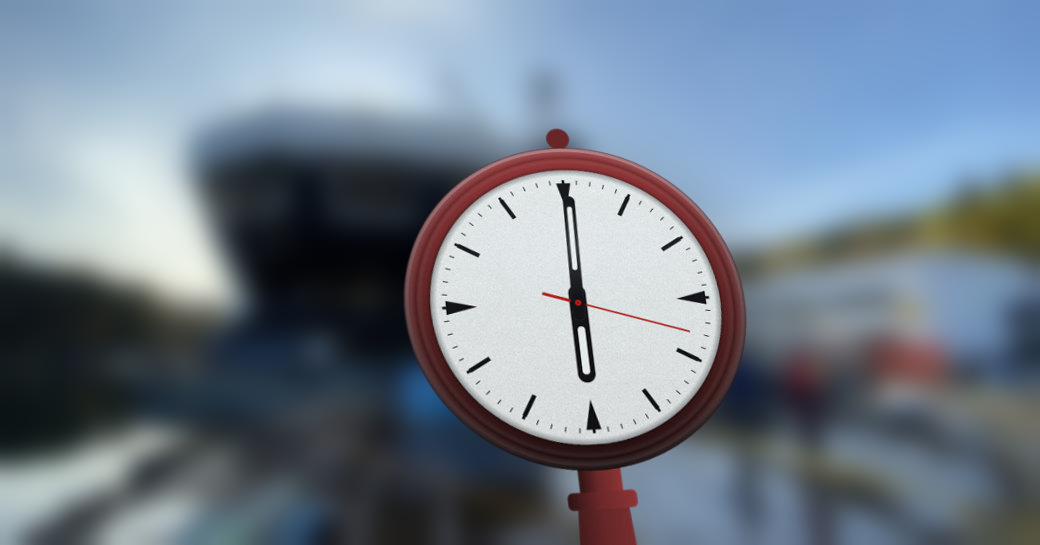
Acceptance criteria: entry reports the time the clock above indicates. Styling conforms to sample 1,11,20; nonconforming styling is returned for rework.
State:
6,00,18
